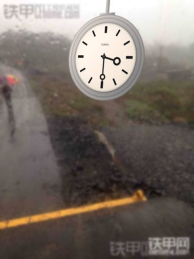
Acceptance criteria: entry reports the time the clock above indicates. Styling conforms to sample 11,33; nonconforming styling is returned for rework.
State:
3,30
